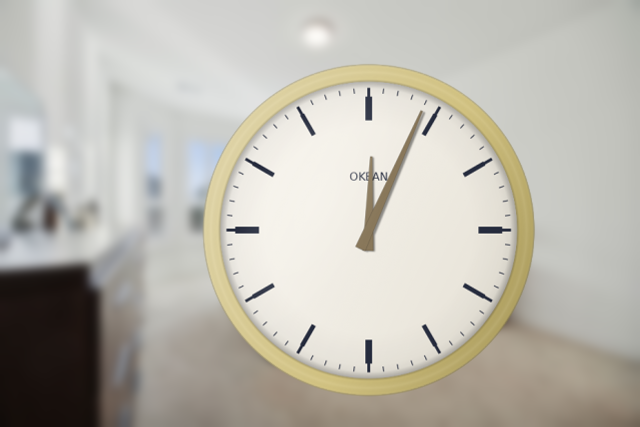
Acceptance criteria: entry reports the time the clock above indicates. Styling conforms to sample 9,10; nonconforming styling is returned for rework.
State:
12,04
